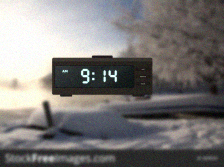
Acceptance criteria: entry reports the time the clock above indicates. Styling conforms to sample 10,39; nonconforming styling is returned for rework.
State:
9,14
